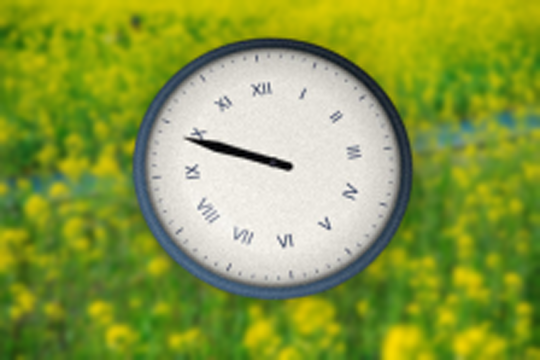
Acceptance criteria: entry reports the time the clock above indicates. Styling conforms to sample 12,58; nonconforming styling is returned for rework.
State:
9,49
